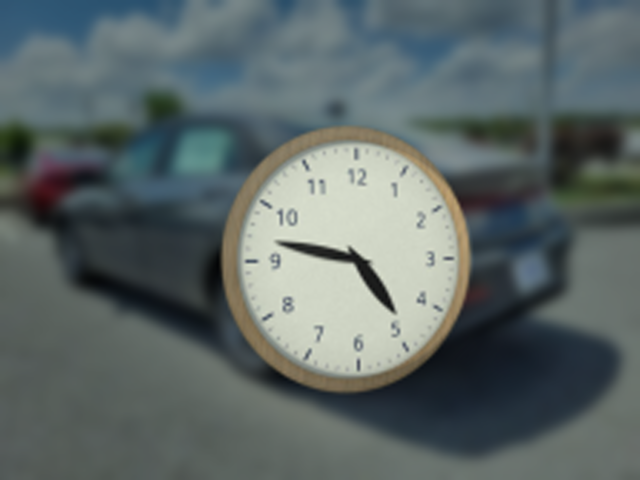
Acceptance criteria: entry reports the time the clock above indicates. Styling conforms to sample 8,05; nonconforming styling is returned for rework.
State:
4,47
